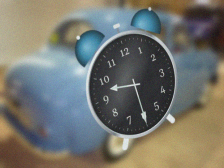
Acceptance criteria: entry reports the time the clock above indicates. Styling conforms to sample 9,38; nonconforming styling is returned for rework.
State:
9,30
